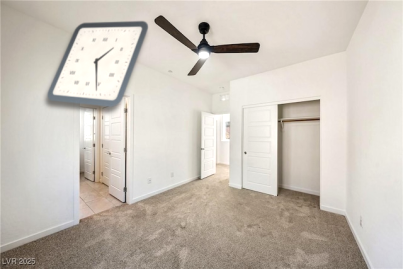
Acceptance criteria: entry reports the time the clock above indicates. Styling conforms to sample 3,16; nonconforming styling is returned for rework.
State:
1,26
